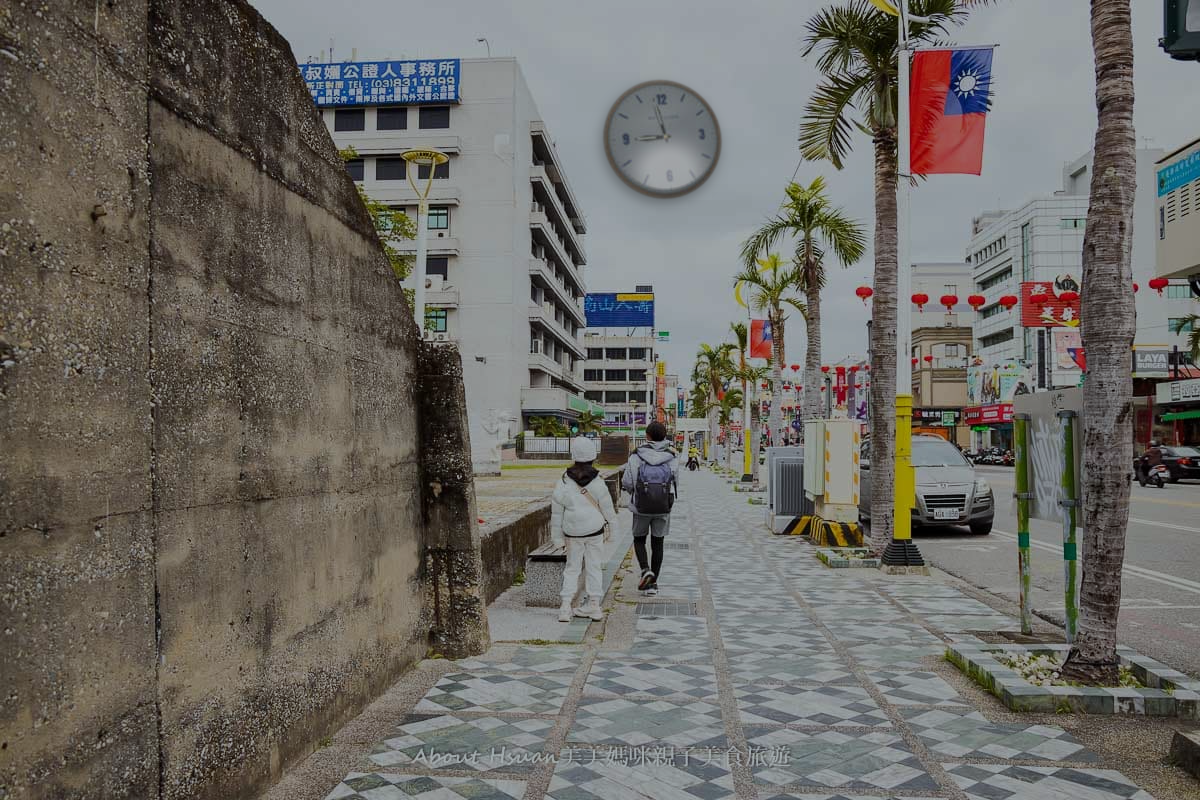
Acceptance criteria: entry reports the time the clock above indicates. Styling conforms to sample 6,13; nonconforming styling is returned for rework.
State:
8,58
